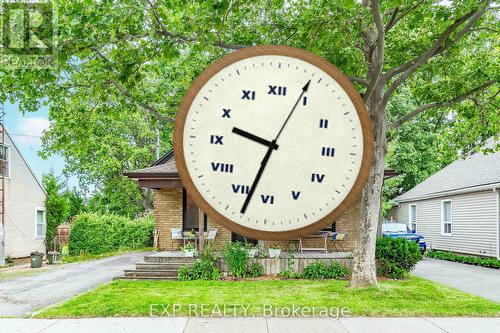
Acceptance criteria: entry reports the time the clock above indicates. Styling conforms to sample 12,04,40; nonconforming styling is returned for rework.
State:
9,33,04
